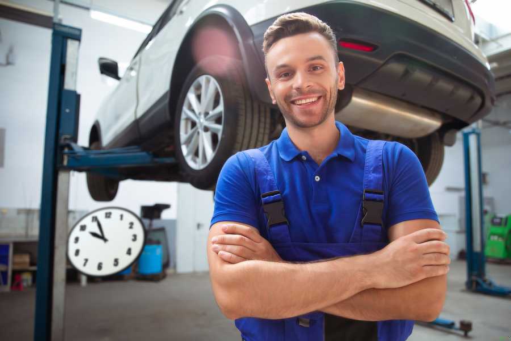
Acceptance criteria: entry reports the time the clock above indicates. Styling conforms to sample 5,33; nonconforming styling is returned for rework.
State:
9,56
